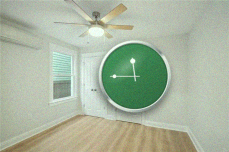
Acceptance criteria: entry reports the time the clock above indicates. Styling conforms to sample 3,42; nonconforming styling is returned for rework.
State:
11,45
